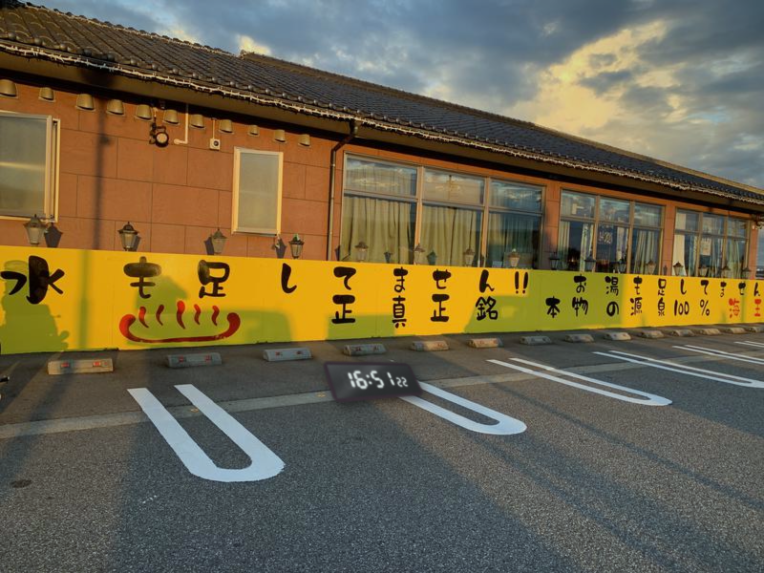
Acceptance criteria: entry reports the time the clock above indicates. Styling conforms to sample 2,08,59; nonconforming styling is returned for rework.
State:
16,51,22
